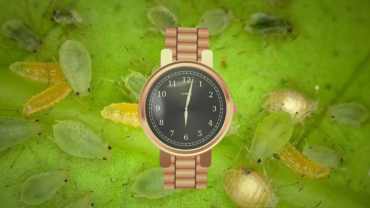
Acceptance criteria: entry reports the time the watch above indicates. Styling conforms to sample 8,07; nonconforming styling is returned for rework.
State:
6,02
